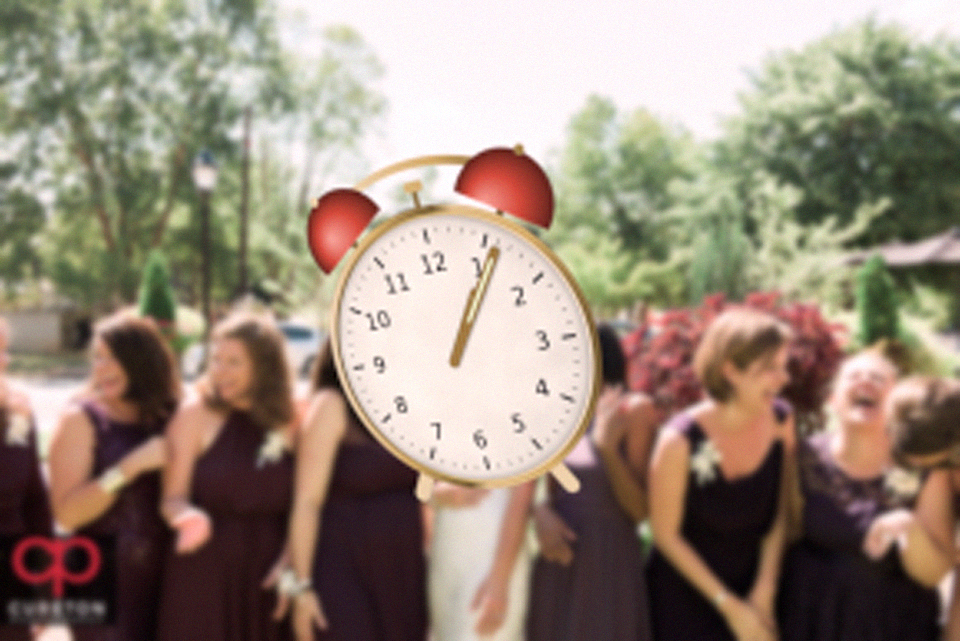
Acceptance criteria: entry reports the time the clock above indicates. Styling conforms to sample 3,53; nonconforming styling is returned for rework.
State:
1,06
